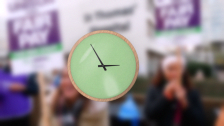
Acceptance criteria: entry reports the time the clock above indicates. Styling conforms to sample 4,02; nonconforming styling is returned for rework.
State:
2,55
